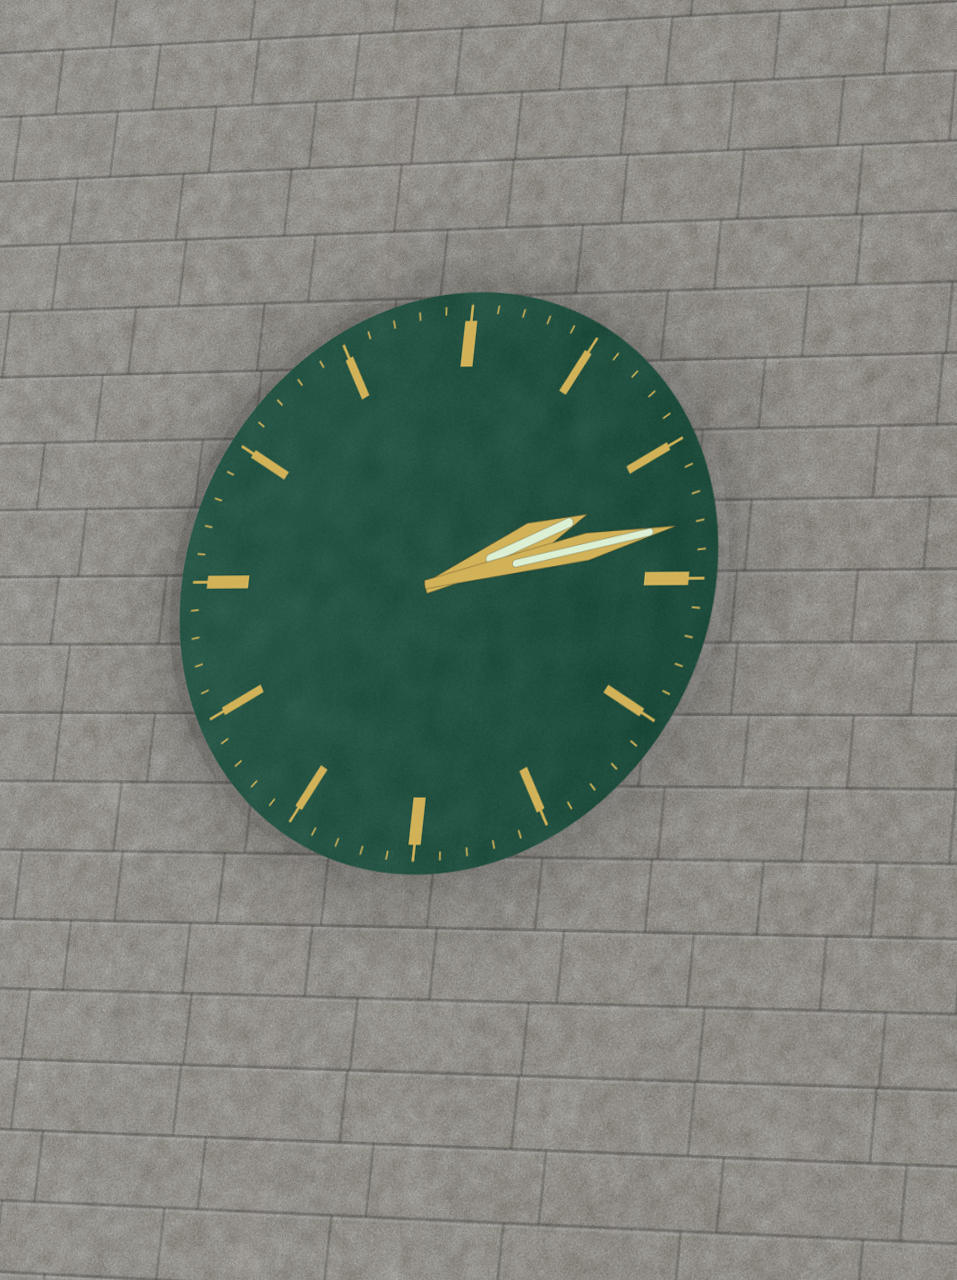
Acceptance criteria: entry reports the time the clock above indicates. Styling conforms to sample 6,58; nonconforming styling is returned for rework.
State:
2,13
